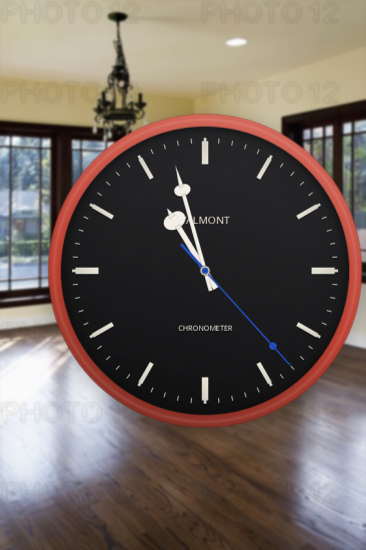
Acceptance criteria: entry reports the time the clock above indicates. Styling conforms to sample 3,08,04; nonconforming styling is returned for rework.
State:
10,57,23
